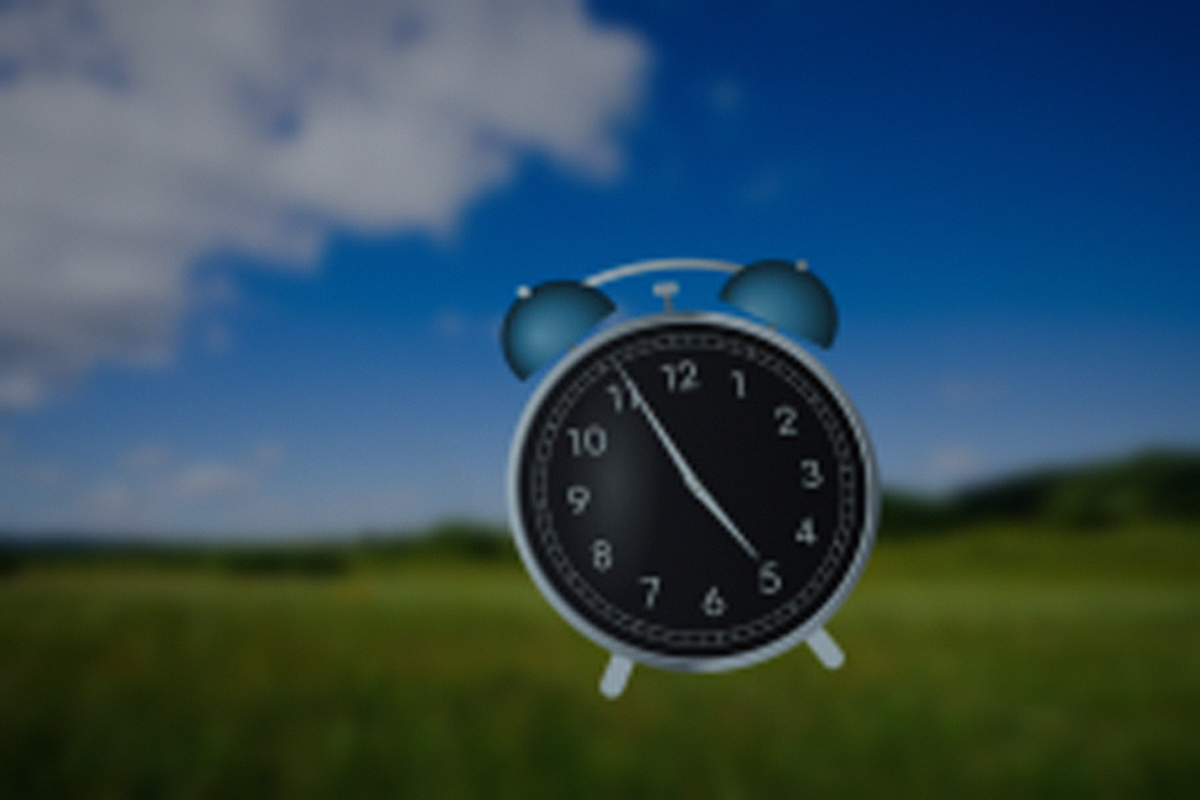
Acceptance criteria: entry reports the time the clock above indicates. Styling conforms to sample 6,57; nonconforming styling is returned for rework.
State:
4,56
